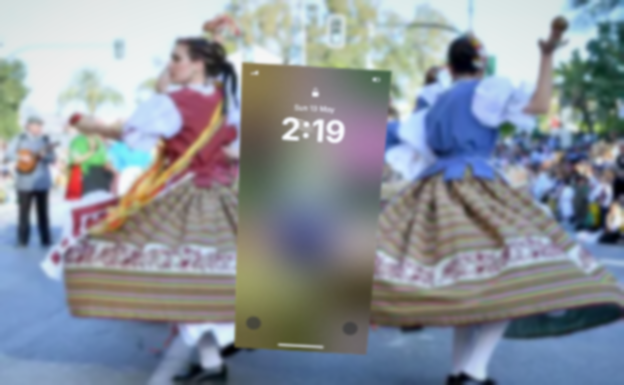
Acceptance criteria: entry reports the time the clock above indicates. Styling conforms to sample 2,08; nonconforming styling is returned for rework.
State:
2,19
